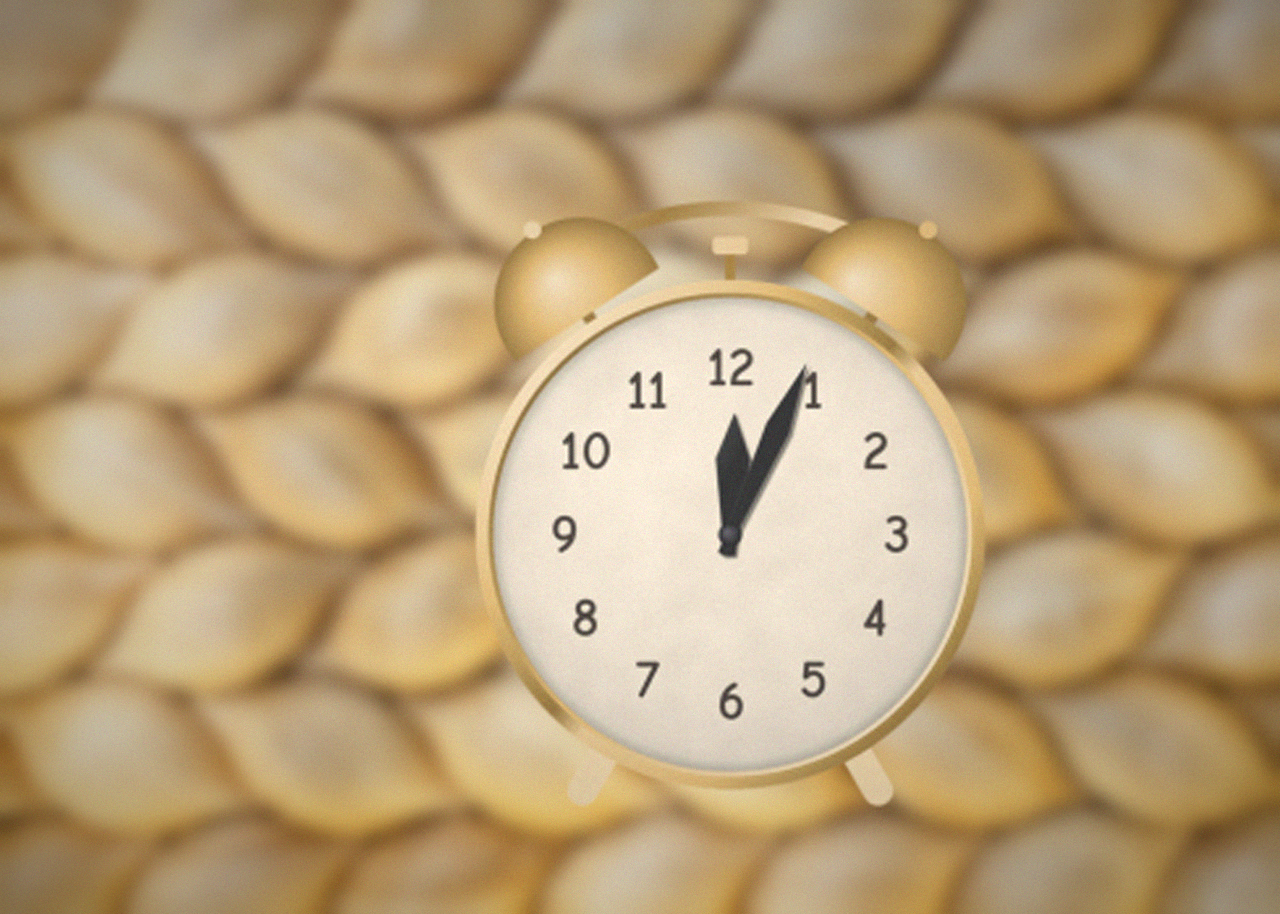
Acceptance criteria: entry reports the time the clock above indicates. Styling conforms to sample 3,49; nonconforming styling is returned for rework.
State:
12,04
